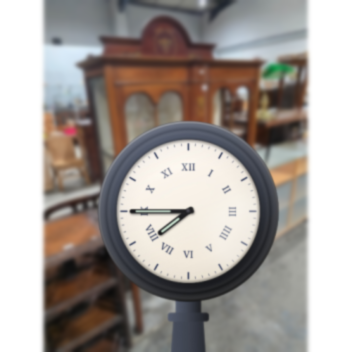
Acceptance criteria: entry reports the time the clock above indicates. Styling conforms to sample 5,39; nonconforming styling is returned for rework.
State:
7,45
